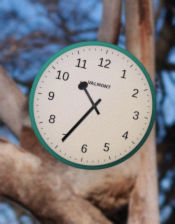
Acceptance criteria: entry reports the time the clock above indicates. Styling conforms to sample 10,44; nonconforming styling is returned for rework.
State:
10,35
